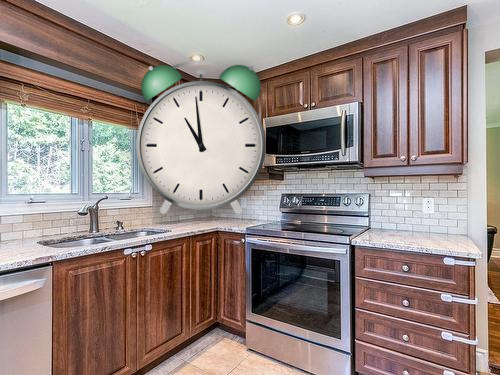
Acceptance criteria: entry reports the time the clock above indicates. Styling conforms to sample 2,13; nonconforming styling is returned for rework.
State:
10,59
